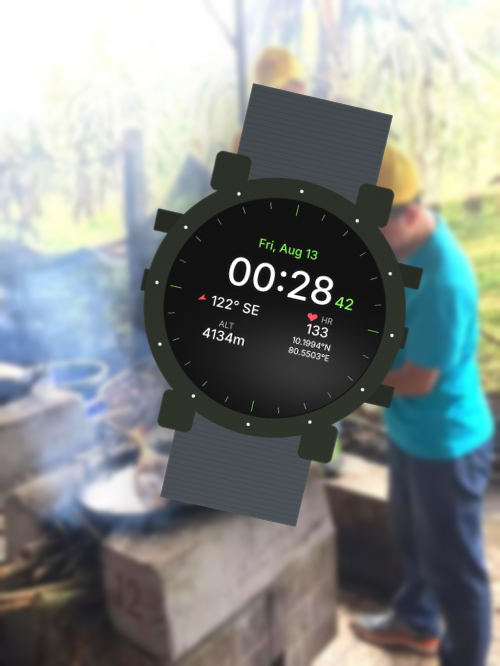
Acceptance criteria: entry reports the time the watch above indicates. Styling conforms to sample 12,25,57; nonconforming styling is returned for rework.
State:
0,28,42
